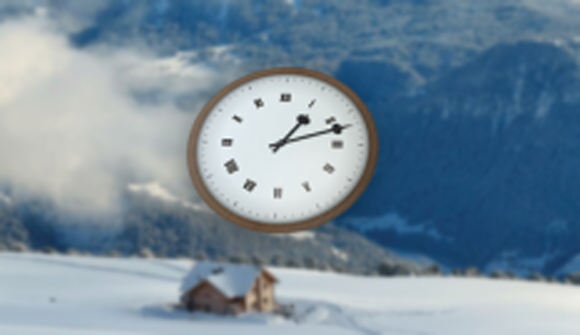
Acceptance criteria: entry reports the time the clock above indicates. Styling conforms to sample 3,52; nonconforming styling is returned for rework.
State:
1,12
